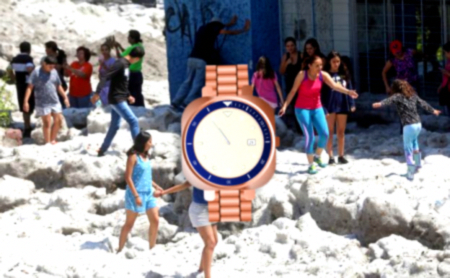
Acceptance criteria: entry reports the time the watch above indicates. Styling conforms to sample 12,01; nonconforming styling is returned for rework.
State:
10,54
